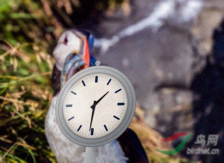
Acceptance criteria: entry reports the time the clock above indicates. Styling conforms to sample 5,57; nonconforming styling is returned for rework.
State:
1,31
